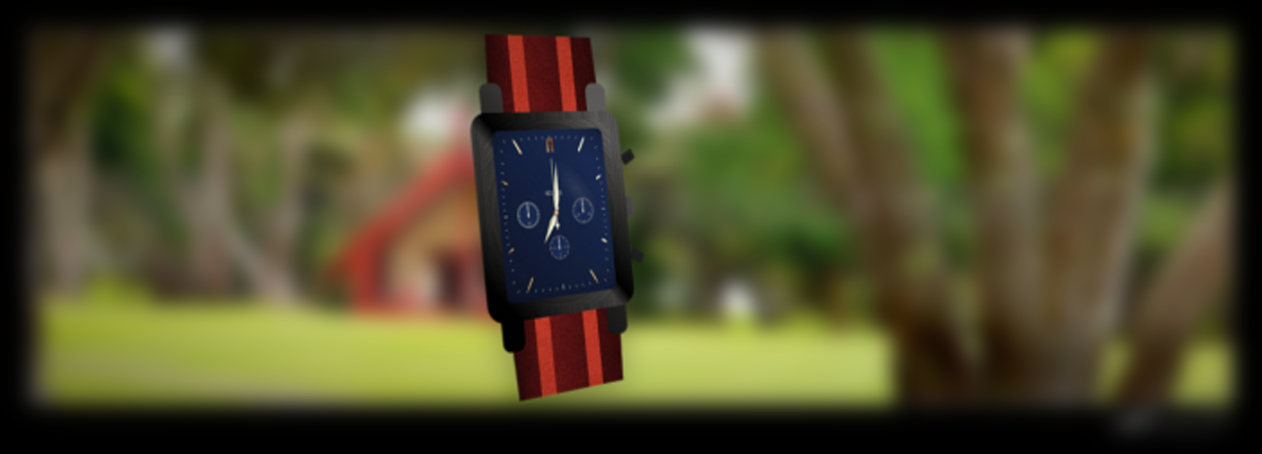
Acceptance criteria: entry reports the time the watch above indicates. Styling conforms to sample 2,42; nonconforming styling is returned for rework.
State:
7,01
